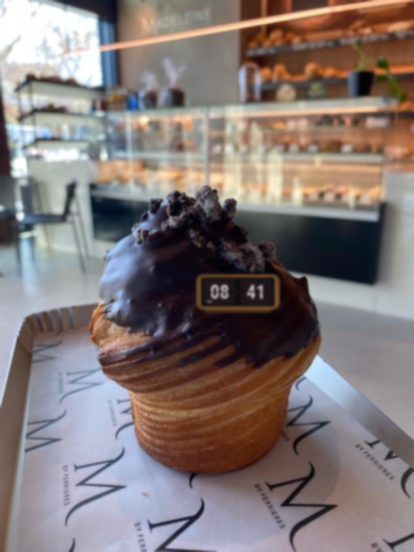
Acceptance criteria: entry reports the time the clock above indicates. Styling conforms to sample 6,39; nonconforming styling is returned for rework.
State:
8,41
